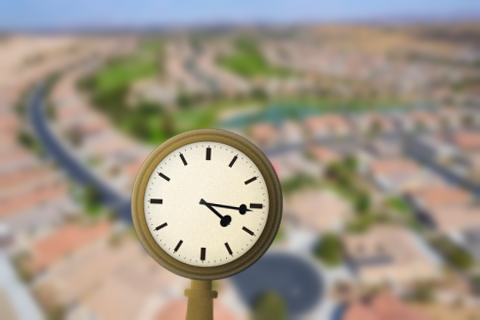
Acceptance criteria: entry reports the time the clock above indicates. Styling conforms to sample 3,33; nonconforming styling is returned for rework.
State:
4,16
